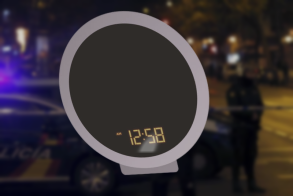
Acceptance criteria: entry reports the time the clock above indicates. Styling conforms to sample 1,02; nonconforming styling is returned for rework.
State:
12,58
